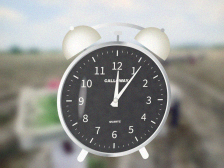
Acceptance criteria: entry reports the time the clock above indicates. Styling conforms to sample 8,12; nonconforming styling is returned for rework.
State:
12,06
